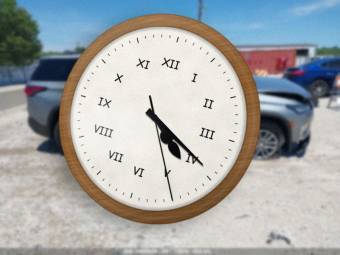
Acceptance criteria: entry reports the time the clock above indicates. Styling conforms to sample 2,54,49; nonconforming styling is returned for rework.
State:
4,19,25
